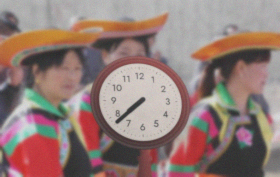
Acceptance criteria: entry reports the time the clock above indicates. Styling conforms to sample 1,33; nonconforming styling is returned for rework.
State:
7,38
